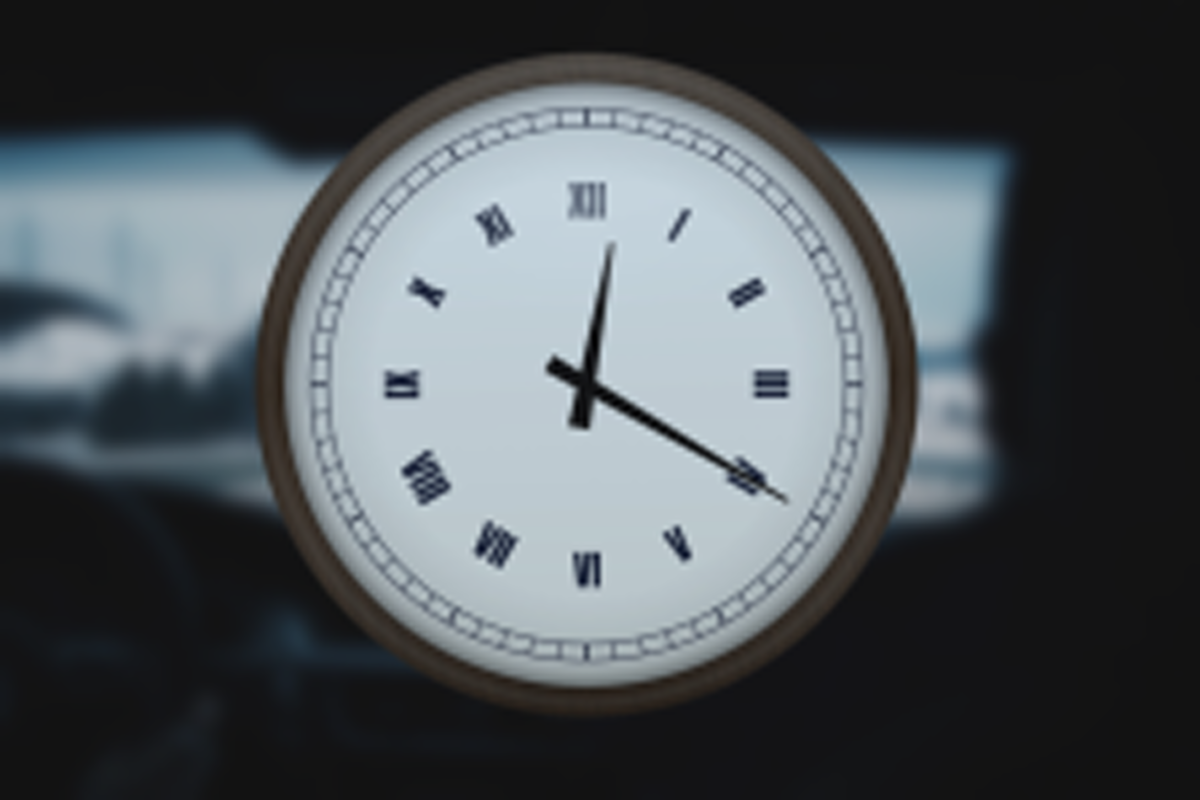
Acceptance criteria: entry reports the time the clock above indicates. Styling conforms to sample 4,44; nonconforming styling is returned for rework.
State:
12,20
